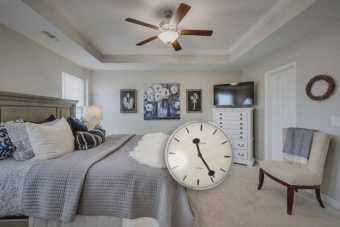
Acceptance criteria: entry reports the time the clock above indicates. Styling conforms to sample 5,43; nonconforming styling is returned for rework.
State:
11,24
